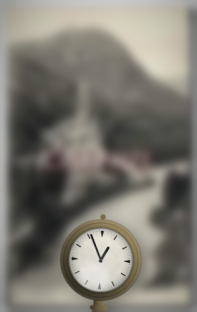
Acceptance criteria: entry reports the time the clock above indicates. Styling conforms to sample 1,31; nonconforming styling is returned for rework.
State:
12,56
